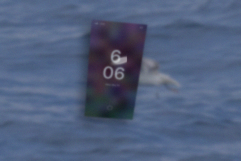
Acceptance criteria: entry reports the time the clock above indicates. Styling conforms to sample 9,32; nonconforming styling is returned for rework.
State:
6,06
